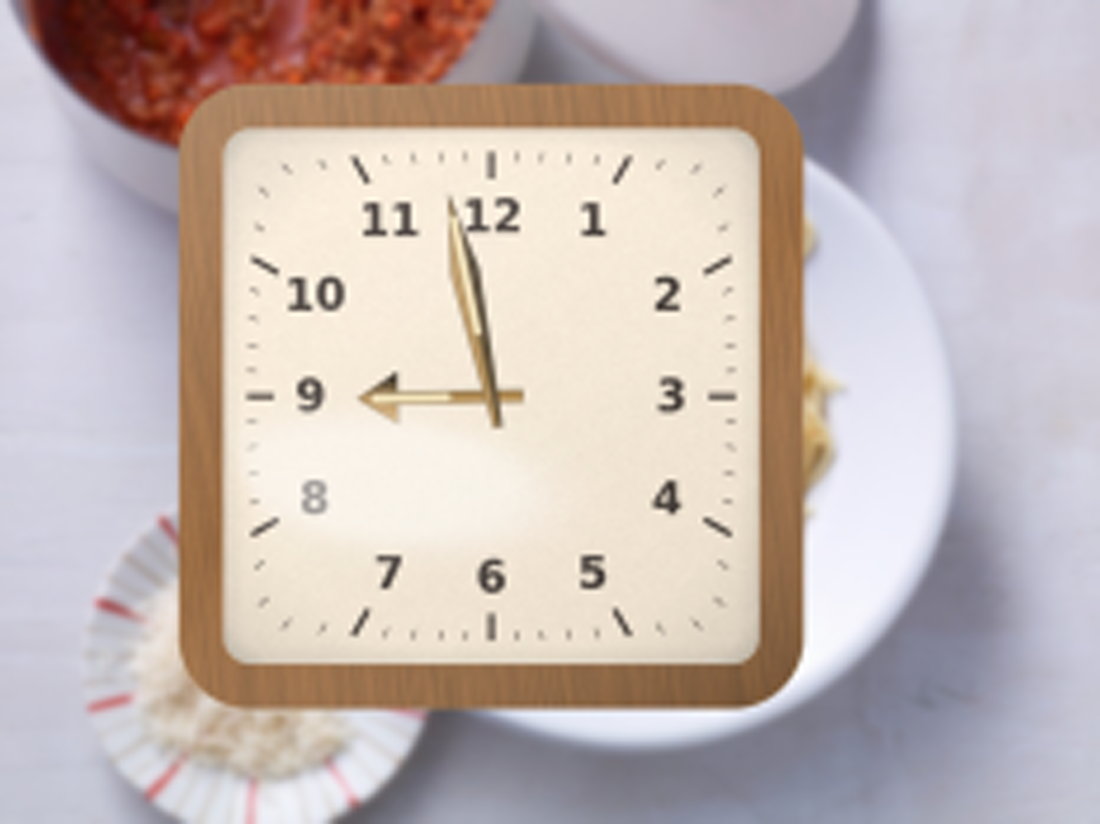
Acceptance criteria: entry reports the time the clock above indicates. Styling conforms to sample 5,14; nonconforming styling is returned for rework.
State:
8,58
